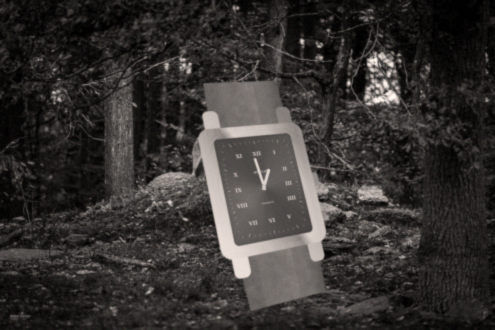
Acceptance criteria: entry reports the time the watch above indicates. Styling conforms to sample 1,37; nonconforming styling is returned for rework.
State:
12,59
